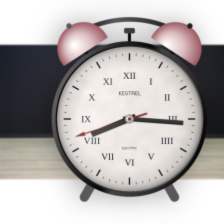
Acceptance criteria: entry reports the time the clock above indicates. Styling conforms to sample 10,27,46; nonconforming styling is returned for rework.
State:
8,15,42
